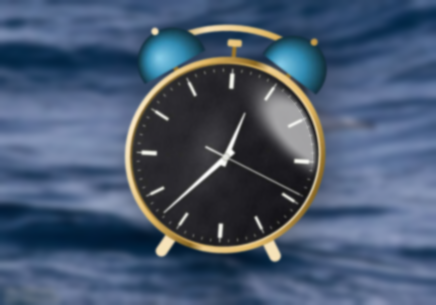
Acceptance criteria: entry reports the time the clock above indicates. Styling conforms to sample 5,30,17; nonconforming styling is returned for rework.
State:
12,37,19
